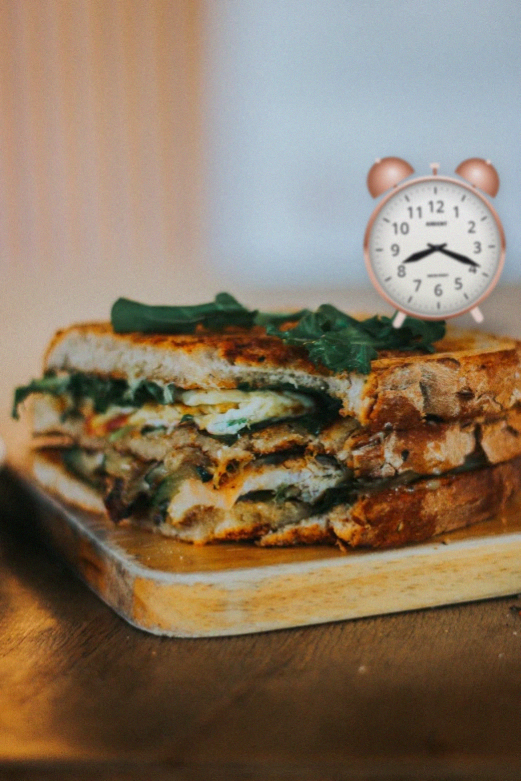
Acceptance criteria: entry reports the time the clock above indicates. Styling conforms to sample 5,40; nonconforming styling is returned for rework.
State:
8,19
